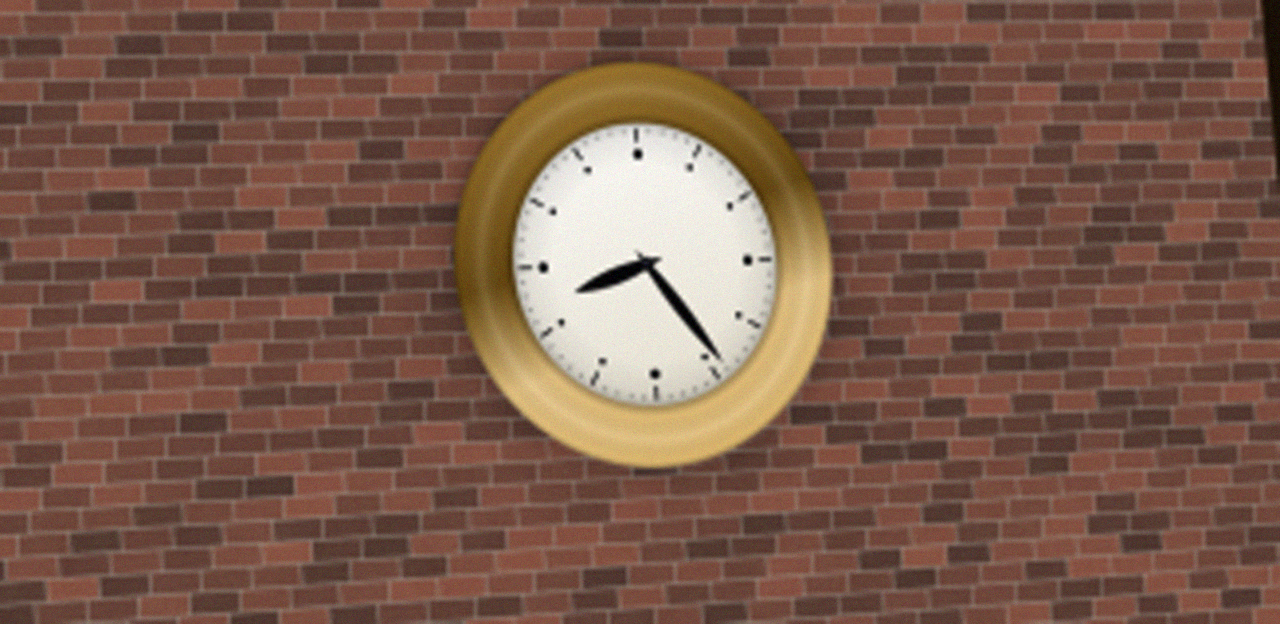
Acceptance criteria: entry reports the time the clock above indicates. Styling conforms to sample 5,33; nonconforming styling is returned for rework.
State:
8,24
